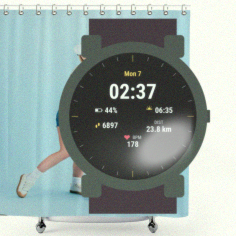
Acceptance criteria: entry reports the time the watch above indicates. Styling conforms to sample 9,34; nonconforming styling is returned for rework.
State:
2,37
